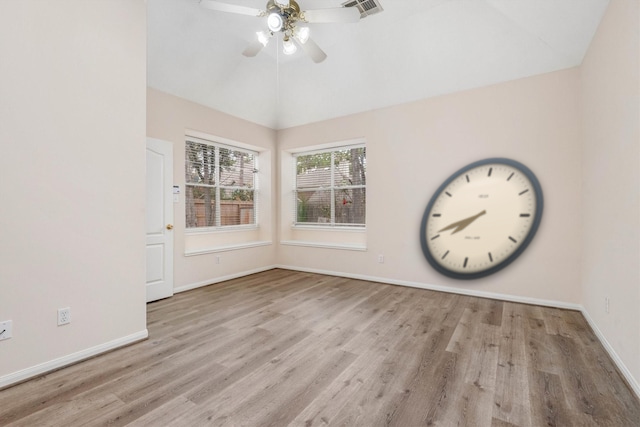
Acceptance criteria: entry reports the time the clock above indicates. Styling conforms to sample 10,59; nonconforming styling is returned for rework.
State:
7,41
